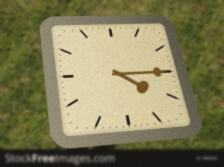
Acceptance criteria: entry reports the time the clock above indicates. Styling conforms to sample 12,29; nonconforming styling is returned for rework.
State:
4,15
